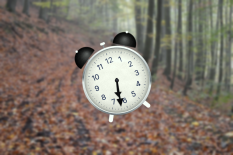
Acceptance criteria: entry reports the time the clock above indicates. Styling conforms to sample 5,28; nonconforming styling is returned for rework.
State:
6,32
